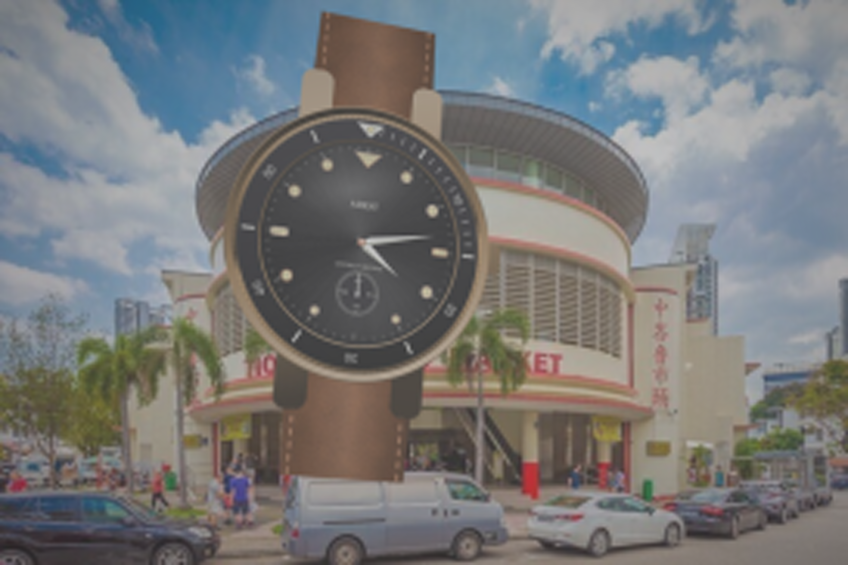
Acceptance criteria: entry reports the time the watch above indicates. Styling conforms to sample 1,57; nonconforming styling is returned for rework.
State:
4,13
